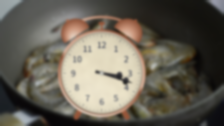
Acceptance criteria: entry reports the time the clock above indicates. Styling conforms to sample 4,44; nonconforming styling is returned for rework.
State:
3,18
